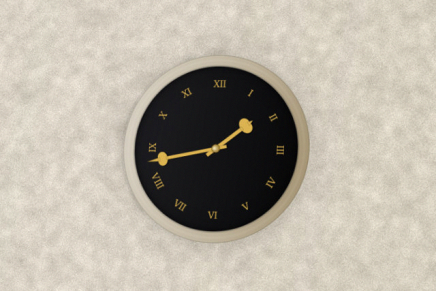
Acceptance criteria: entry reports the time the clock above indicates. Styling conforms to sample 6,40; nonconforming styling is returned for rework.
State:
1,43
